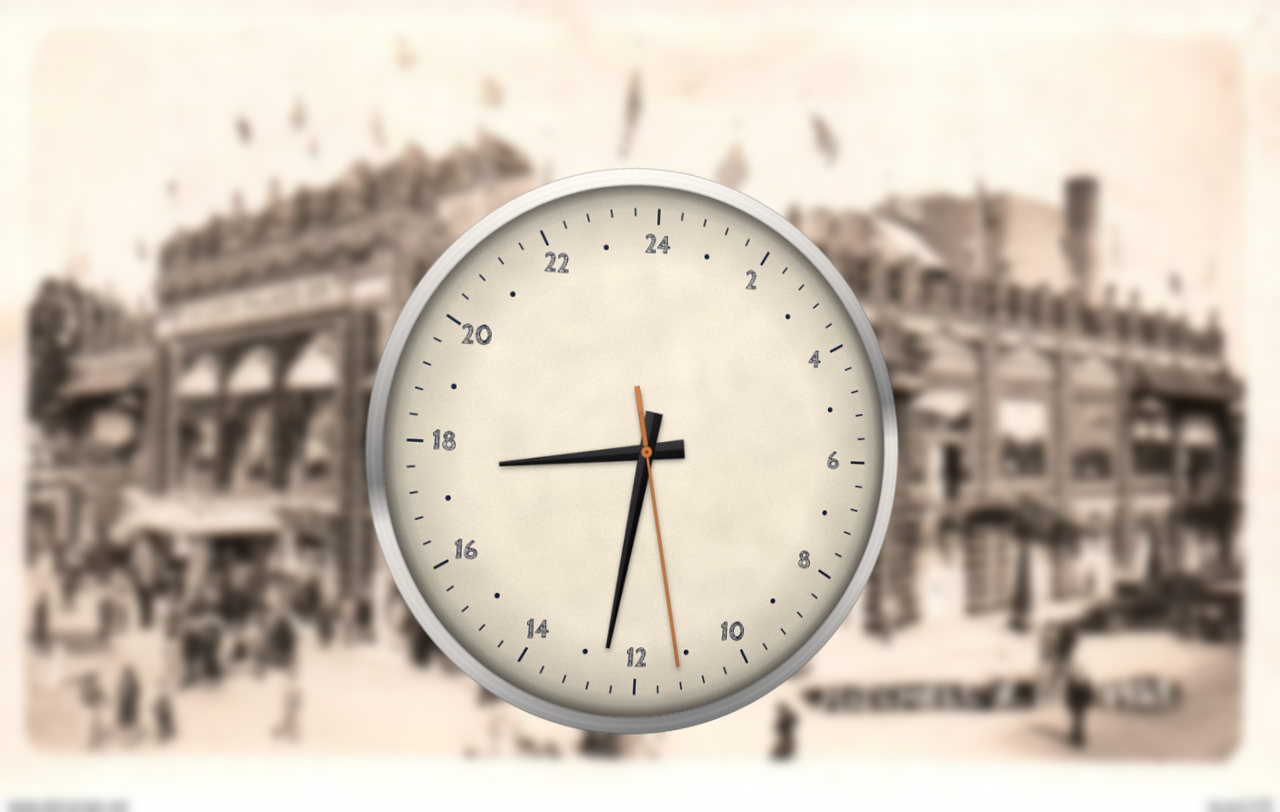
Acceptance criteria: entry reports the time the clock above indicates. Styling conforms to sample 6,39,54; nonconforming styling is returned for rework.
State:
17,31,28
